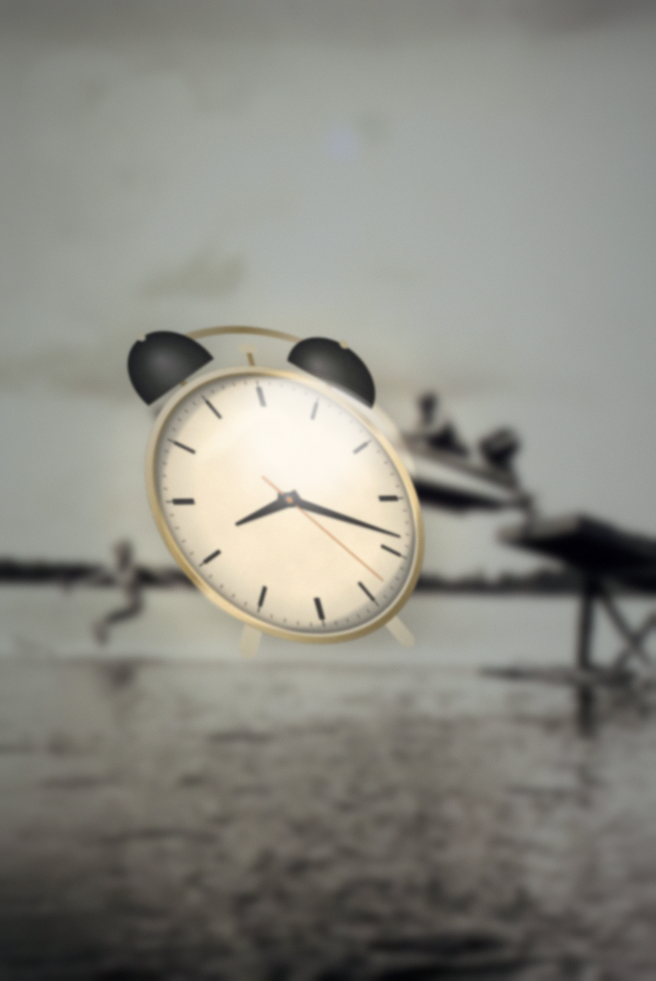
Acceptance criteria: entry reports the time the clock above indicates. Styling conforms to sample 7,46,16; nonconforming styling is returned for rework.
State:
8,18,23
